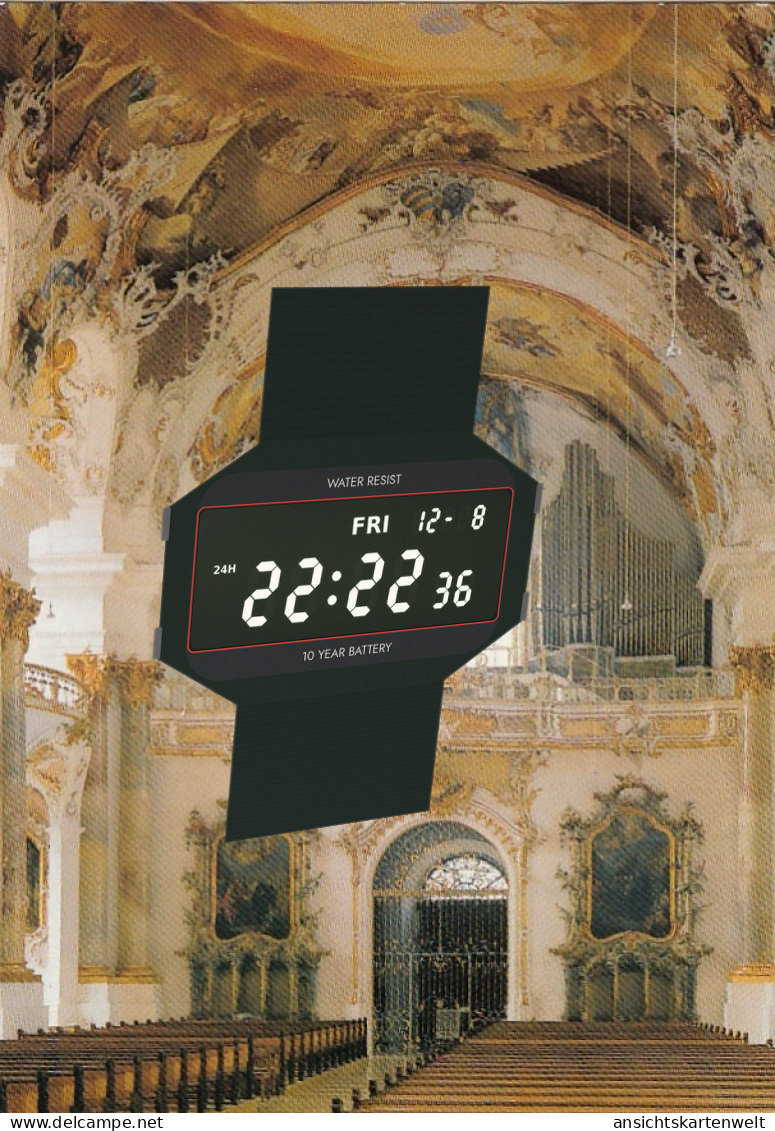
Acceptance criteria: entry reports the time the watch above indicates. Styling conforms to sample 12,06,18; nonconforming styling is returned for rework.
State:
22,22,36
